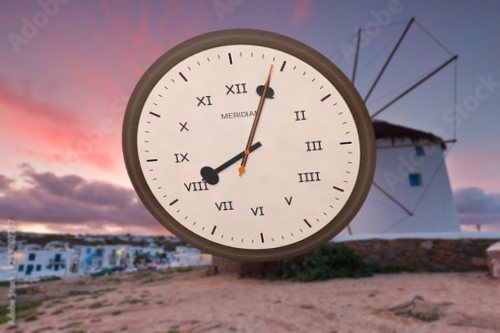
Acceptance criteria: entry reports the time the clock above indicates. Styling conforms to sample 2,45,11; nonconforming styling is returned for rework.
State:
8,04,04
